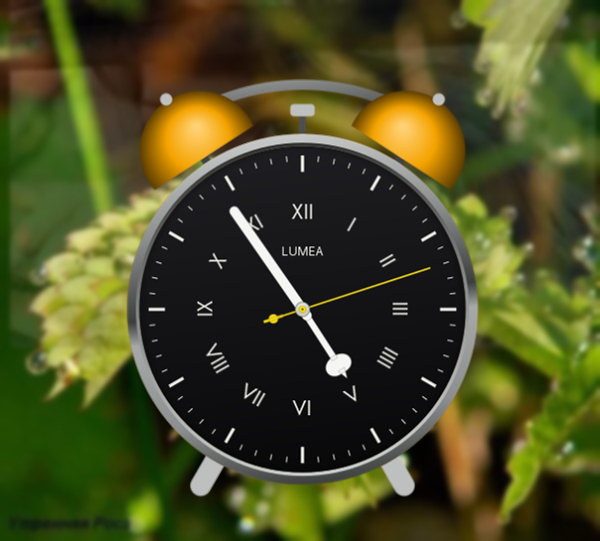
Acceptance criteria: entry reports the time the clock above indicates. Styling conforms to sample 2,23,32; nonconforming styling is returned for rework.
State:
4,54,12
